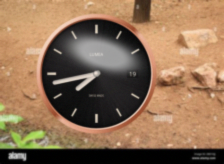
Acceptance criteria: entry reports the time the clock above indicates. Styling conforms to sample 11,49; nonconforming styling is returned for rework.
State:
7,43
